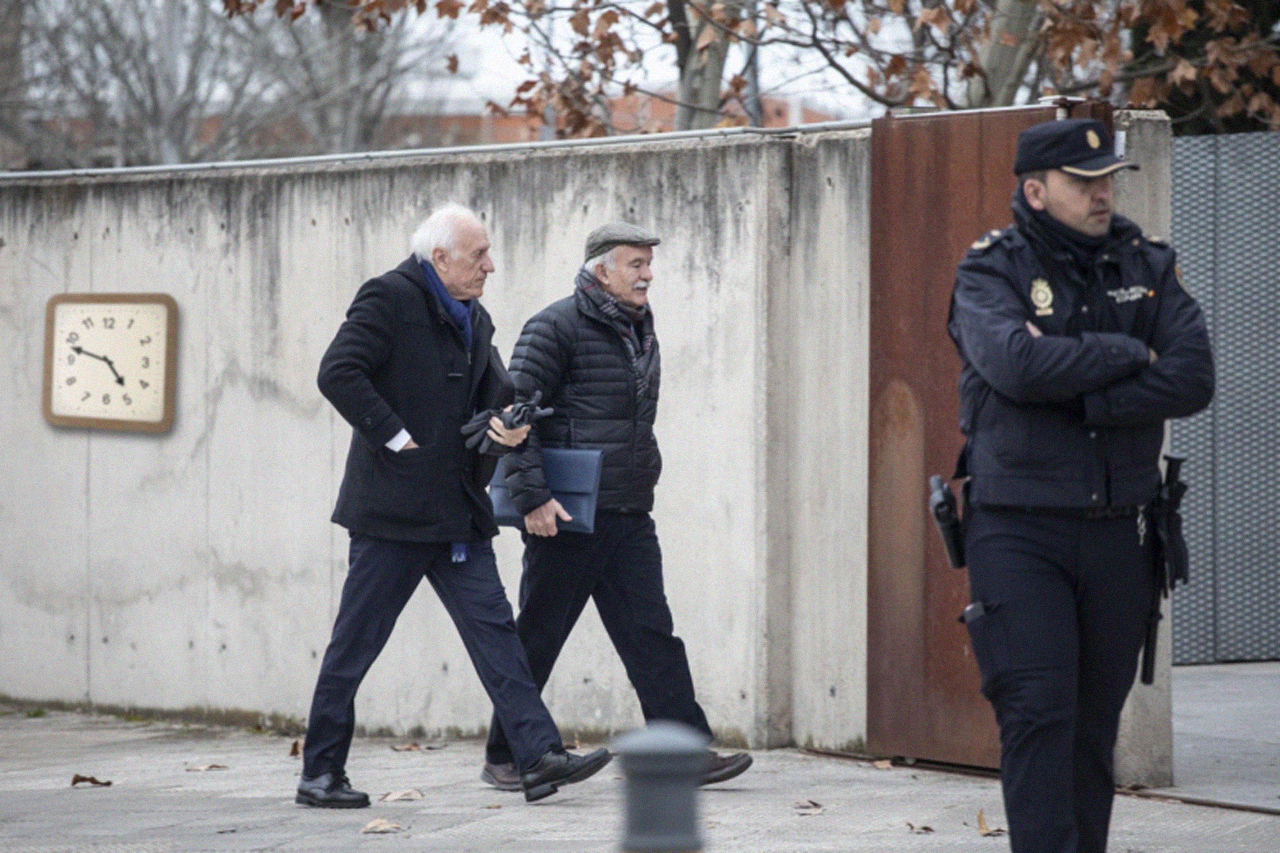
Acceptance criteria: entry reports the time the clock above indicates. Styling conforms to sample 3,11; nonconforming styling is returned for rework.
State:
4,48
